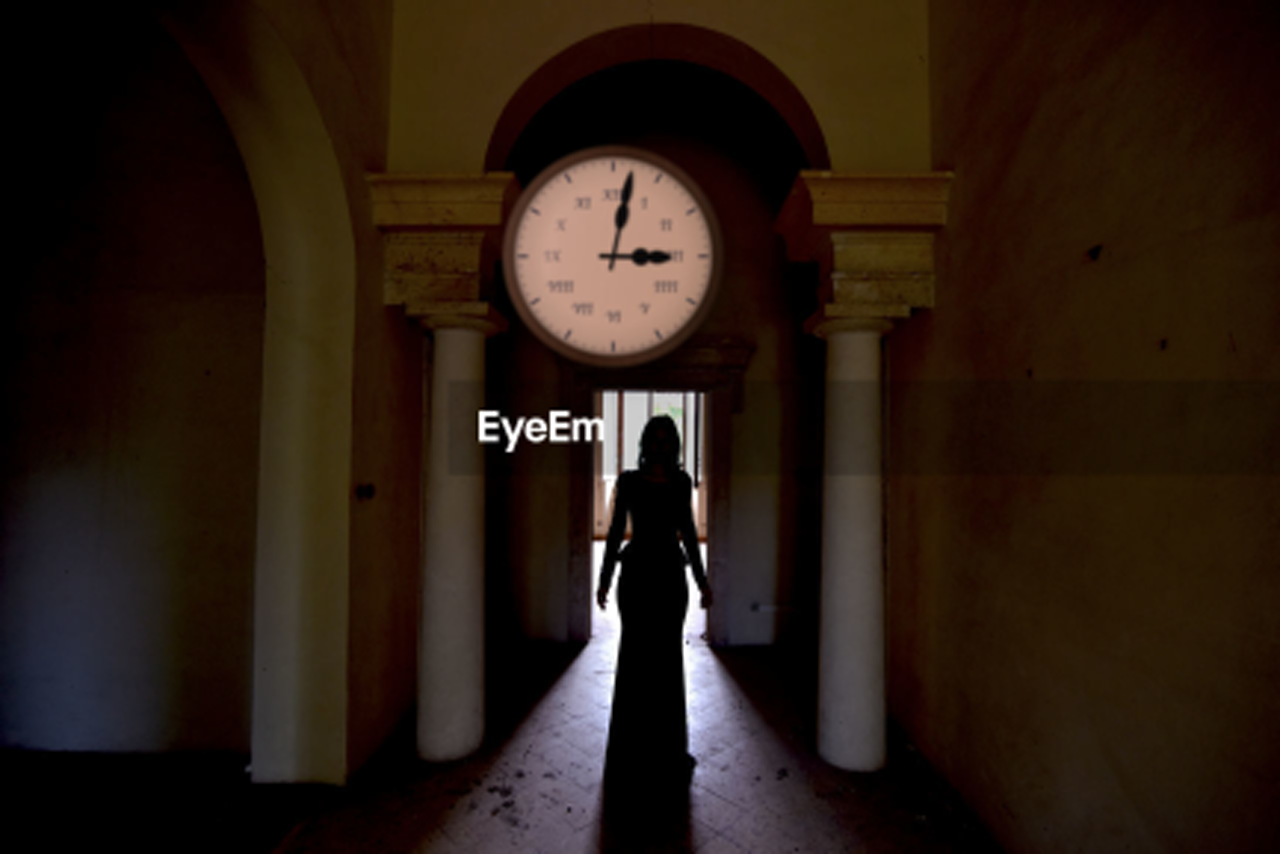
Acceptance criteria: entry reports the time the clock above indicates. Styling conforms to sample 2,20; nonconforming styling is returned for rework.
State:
3,02
